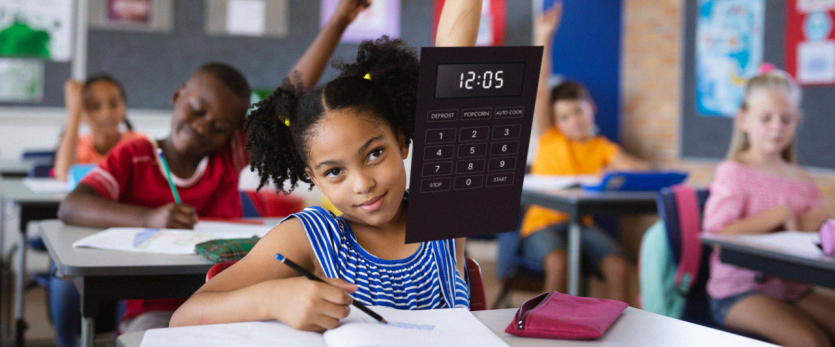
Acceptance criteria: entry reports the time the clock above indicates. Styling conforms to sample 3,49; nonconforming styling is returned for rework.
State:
12,05
